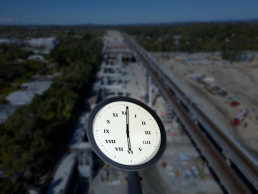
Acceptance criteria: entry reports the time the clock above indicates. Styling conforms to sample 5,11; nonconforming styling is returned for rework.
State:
6,01
